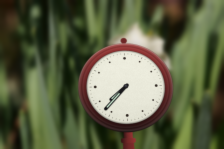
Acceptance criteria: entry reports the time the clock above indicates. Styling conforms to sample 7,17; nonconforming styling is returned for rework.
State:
7,37
